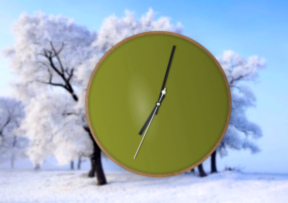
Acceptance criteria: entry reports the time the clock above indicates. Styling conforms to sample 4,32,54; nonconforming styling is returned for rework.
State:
7,02,34
